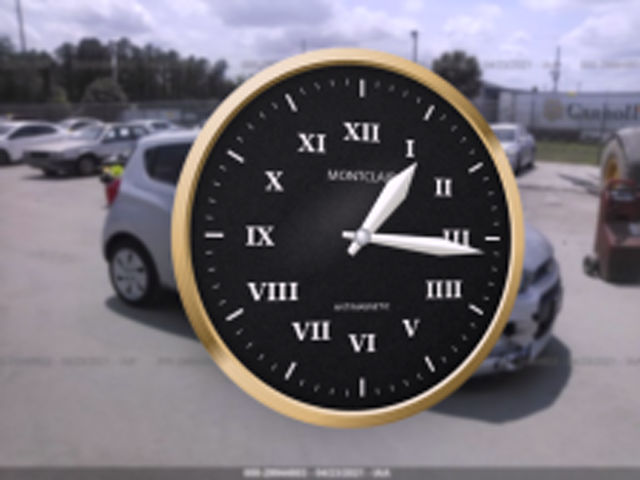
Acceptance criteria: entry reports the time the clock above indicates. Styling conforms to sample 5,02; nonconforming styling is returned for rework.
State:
1,16
